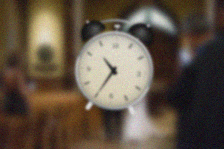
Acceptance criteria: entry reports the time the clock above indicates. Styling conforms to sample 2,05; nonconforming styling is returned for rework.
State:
10,35
